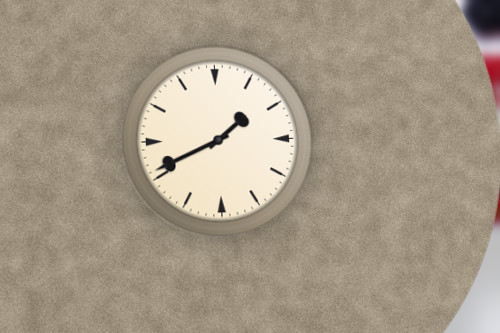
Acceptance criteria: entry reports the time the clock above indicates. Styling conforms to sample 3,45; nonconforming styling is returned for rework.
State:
1,41
